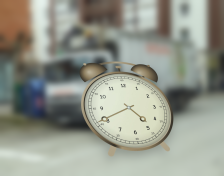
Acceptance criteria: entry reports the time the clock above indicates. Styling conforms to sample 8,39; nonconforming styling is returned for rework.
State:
4,41
